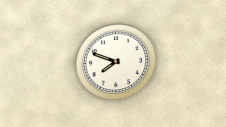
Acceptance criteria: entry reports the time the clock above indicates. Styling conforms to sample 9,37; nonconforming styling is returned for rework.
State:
7,49
